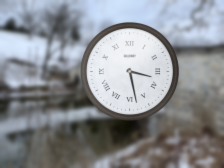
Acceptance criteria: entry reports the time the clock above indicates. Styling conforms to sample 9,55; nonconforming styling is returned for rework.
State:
3,28
